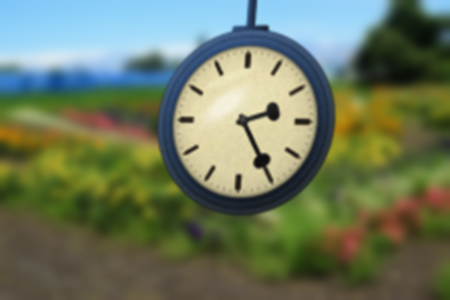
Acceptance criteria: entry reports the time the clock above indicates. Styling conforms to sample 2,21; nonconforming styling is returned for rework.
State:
2,25
